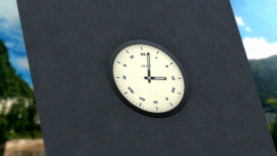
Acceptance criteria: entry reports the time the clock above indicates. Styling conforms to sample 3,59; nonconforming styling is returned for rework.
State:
3,02
